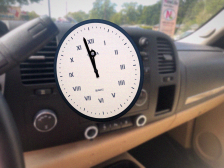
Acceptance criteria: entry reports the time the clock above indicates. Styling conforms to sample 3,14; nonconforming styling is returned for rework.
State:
11,58
